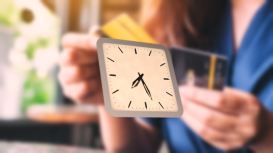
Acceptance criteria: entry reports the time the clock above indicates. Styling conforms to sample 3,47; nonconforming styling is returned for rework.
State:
7,27
